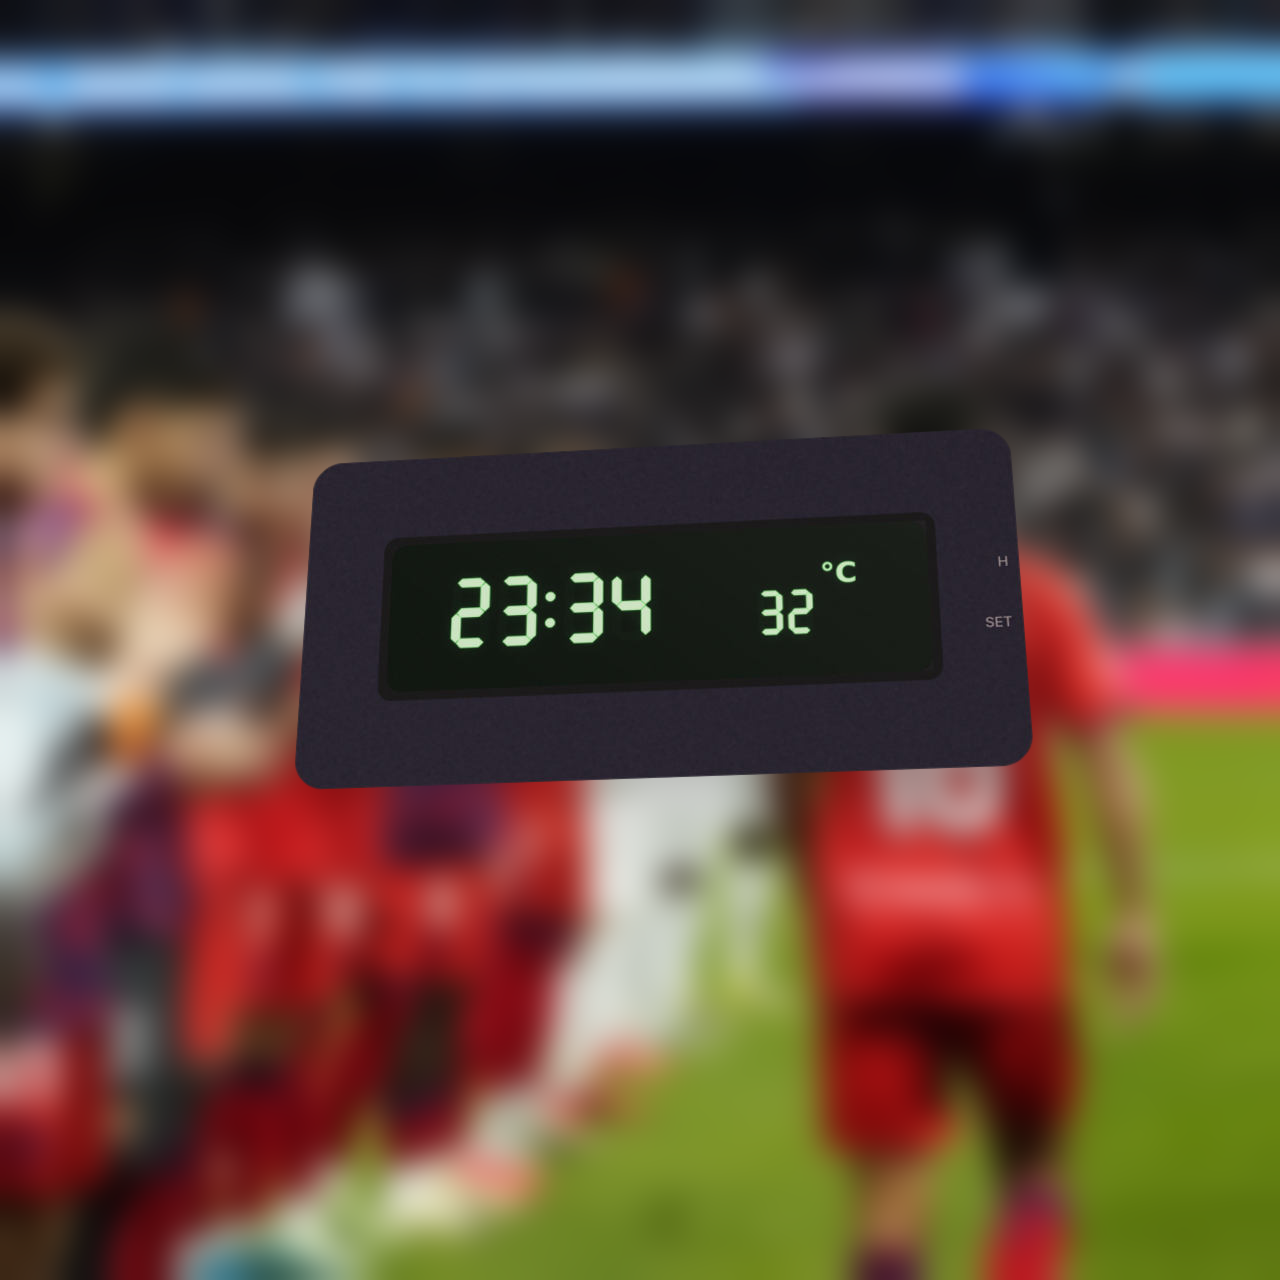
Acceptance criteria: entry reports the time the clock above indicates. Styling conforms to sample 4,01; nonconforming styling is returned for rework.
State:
23,34
